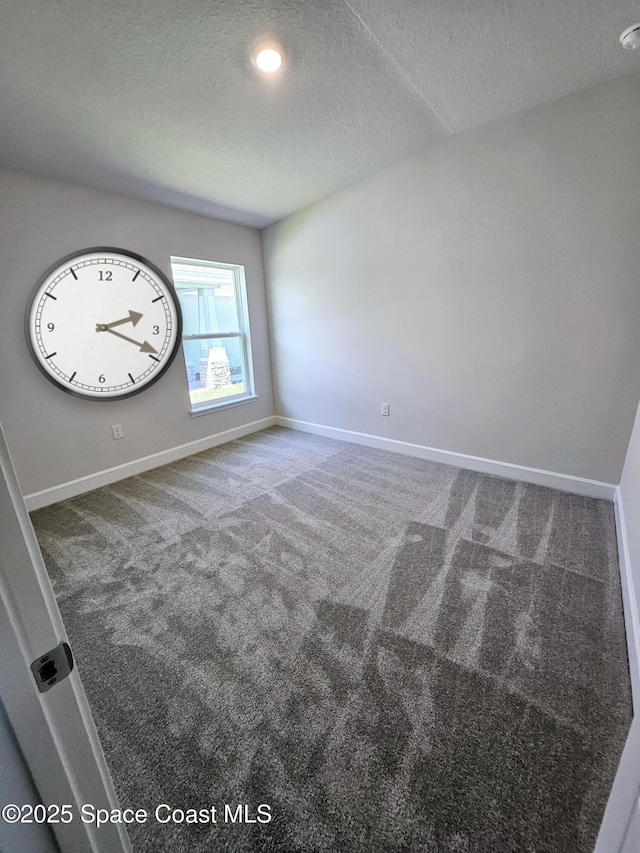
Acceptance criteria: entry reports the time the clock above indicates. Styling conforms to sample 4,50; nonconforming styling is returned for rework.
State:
2,19
